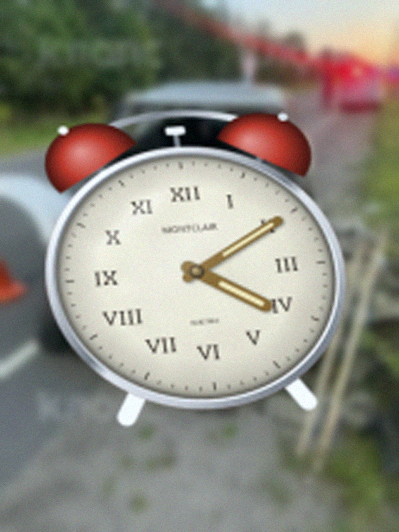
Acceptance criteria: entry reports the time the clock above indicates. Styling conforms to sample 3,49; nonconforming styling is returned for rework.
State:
4,10
